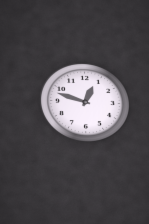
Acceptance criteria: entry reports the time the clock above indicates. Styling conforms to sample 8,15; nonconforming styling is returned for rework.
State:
12,48
